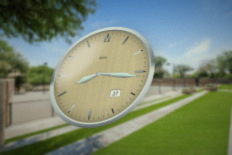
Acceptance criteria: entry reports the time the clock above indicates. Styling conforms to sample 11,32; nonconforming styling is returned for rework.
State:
8,16
